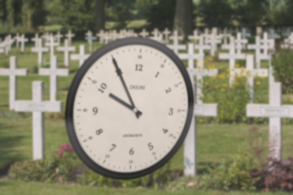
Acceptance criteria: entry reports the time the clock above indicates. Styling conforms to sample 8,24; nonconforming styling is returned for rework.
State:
9,55
